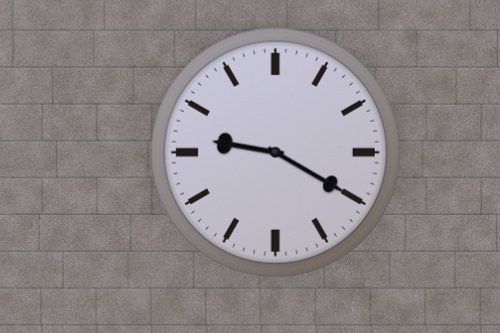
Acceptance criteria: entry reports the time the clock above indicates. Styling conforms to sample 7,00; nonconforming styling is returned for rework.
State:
9,20
